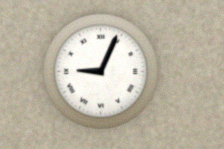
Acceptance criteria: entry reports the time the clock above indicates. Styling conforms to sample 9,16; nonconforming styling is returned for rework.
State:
9,04
